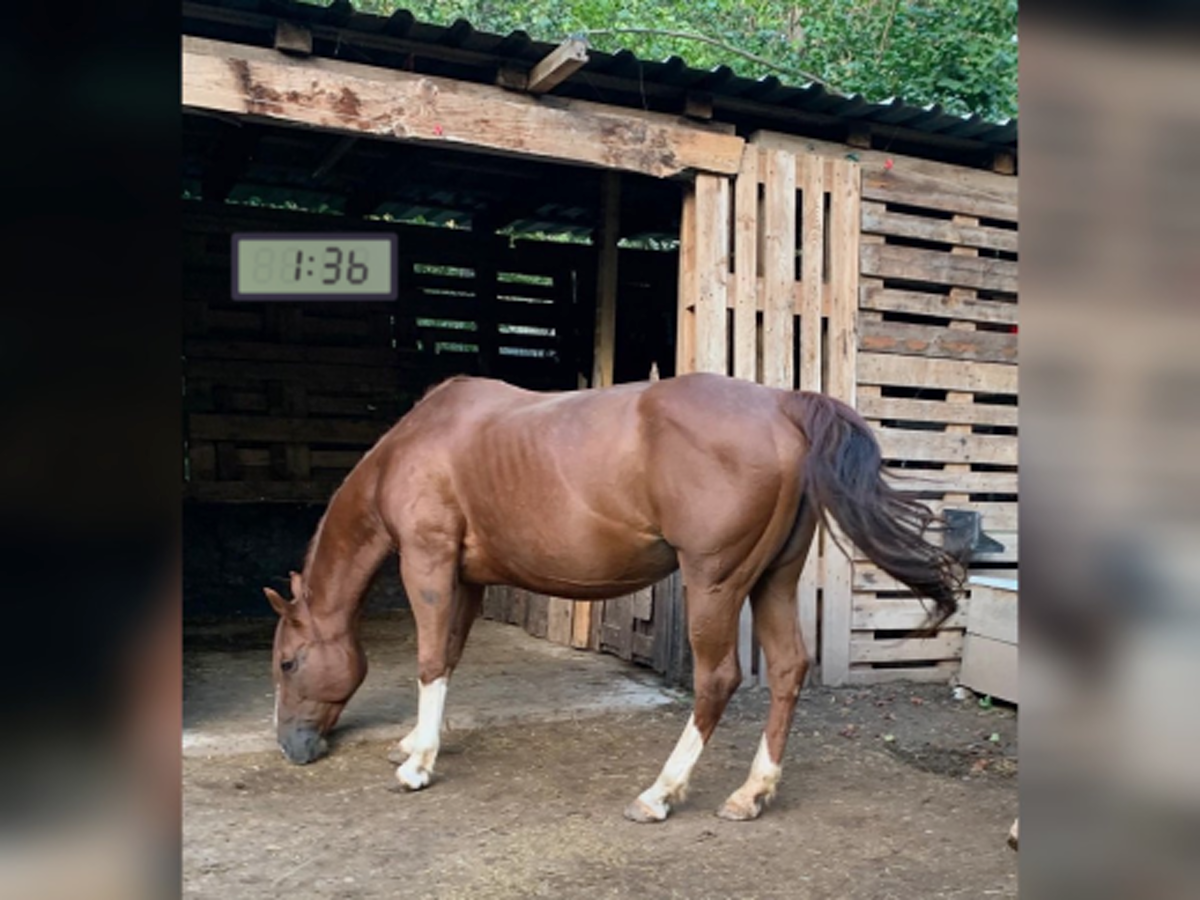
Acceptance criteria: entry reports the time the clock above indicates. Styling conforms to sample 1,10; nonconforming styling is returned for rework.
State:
1,36
